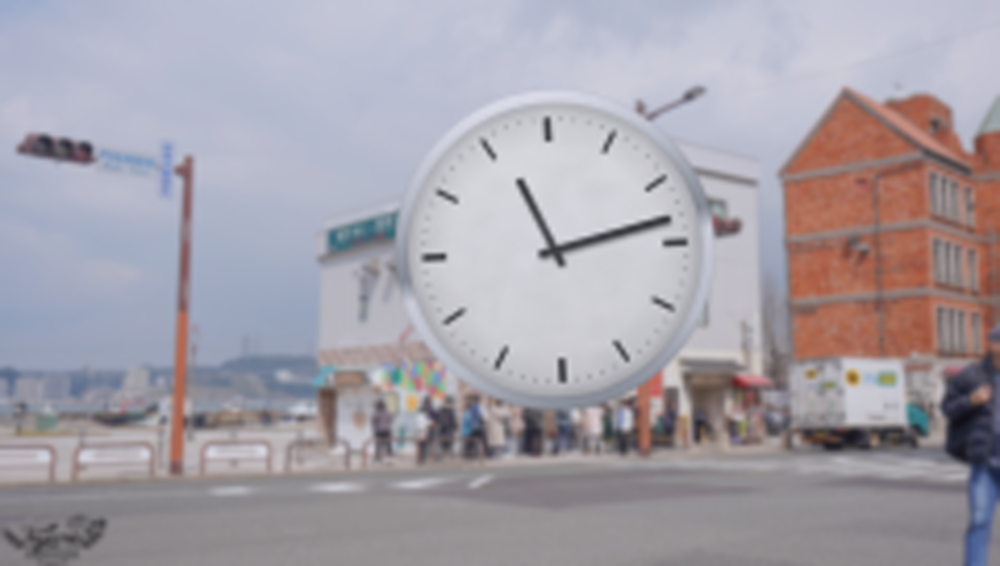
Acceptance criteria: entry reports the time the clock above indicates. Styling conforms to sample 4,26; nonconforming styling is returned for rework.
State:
11,13
